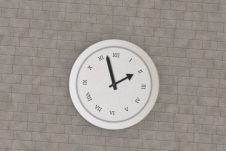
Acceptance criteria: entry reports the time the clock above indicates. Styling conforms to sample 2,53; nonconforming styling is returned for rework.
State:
1,57
